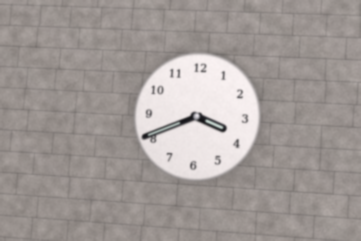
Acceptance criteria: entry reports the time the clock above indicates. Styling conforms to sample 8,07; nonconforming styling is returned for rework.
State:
3,41
